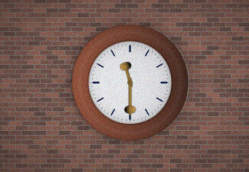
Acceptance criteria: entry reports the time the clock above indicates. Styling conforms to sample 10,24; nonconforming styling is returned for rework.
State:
11,30
